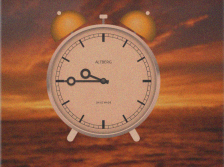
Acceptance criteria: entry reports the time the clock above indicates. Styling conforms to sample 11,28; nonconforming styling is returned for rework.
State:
9,45
